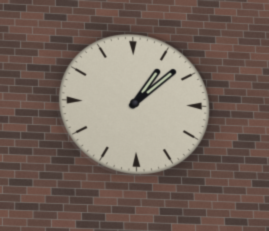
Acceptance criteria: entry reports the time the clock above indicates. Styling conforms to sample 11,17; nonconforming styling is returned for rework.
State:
1,08
